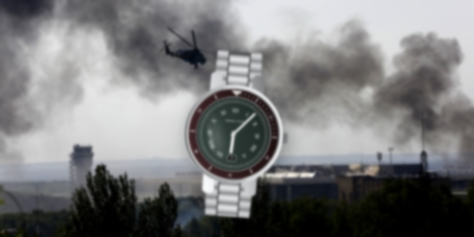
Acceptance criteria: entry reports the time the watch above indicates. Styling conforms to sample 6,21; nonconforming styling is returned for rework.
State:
6,07
